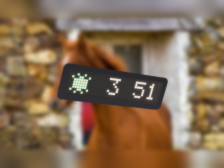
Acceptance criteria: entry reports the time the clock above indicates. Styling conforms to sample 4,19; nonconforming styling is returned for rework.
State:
3,51
